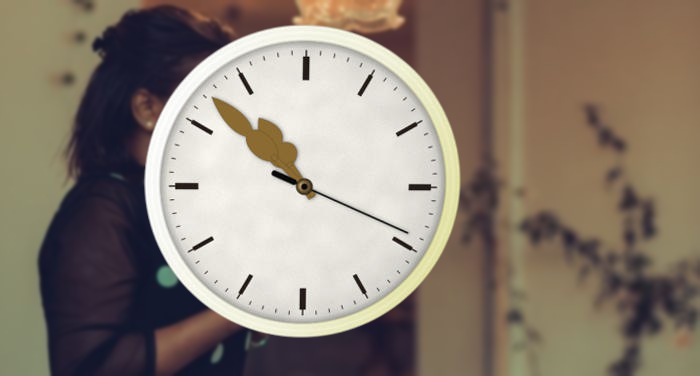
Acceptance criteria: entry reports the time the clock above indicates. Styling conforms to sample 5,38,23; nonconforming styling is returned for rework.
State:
10,52,19
